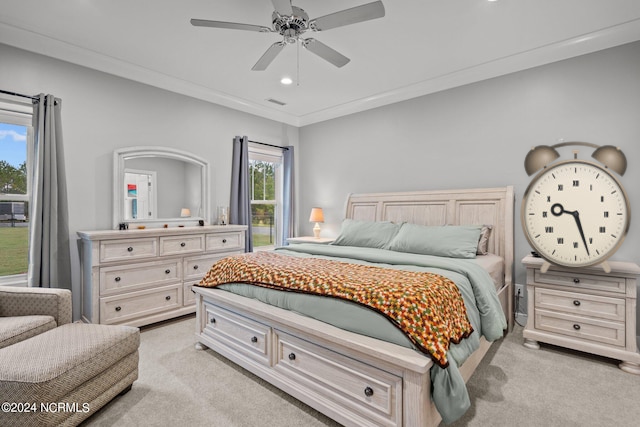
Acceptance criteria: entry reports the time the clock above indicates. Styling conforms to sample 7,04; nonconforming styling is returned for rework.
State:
9,27
